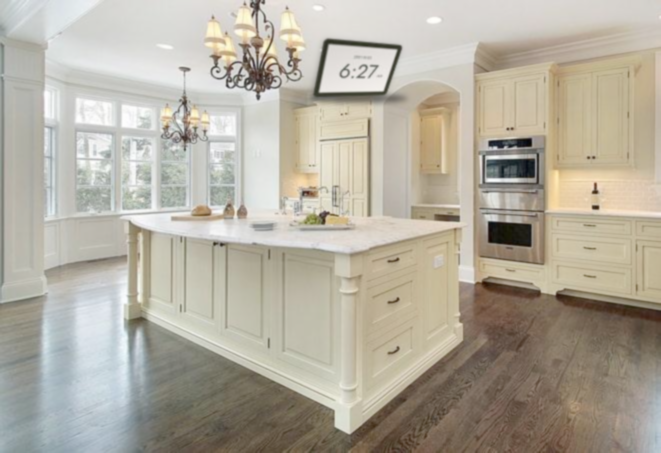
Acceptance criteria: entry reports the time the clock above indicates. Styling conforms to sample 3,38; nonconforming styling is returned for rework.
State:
6,27
